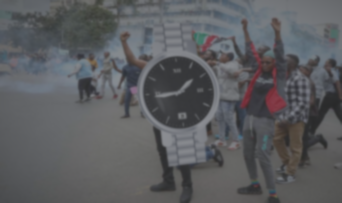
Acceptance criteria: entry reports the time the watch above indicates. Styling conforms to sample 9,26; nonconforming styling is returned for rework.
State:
1,44
